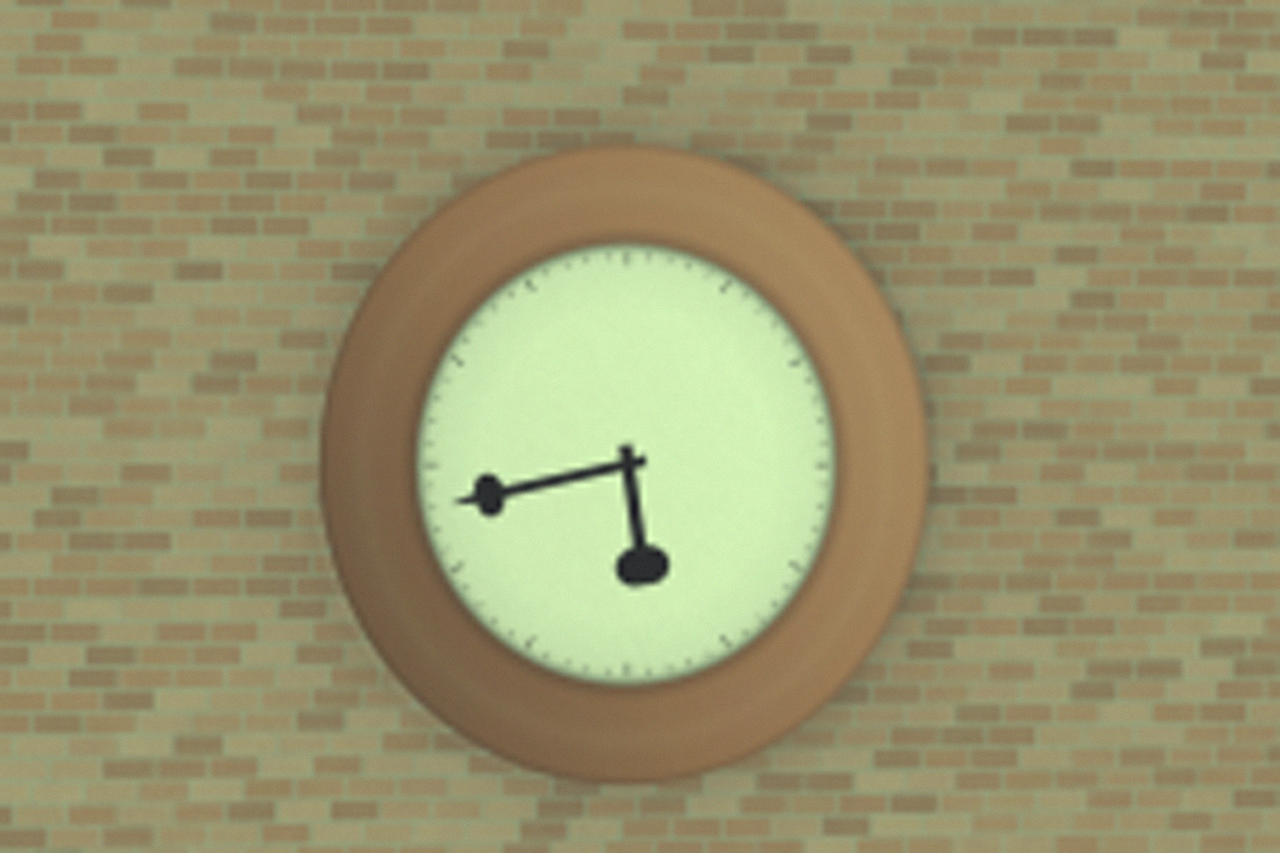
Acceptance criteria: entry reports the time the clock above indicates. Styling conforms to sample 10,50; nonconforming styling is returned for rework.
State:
5,43
